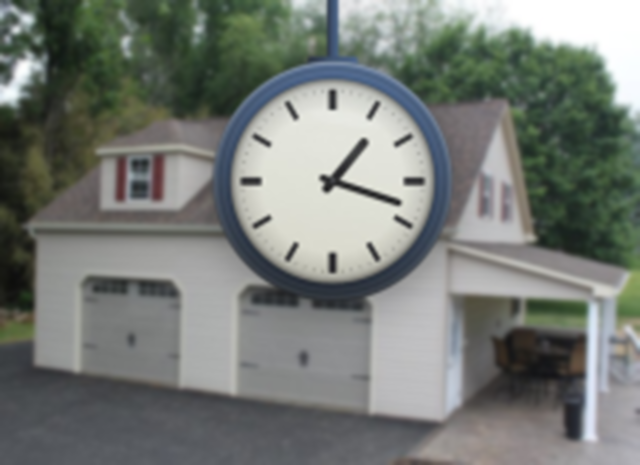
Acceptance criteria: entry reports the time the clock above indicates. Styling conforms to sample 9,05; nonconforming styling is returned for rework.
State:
1,18
